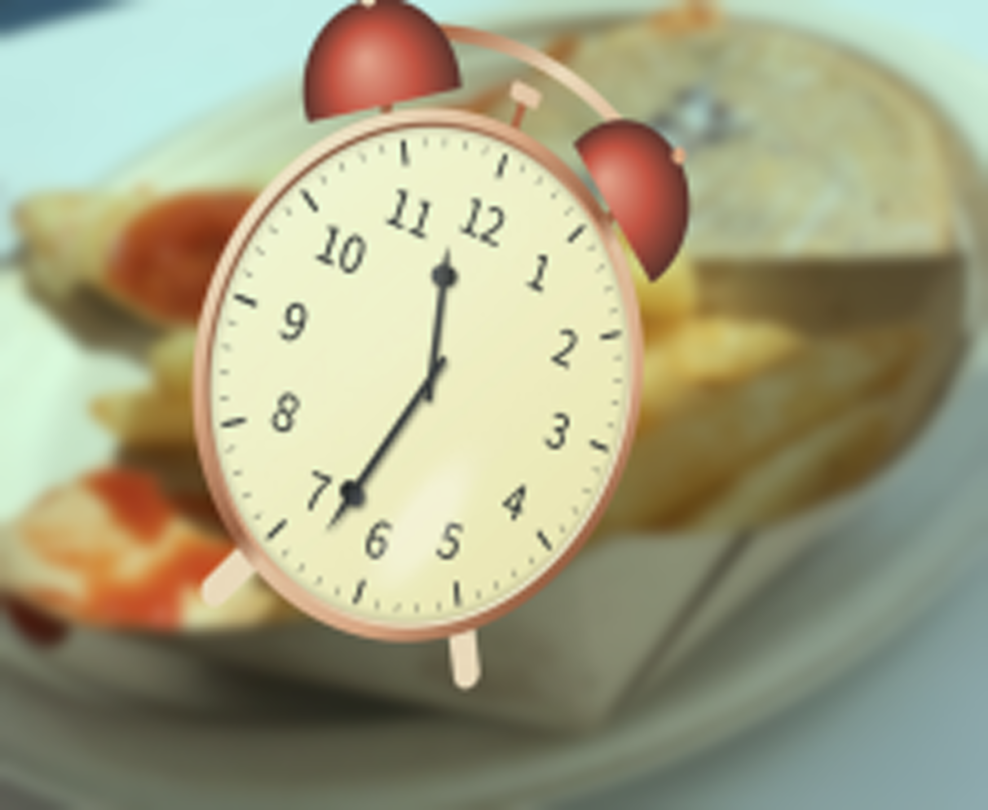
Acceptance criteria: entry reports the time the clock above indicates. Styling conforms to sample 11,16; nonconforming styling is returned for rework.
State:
11,33
